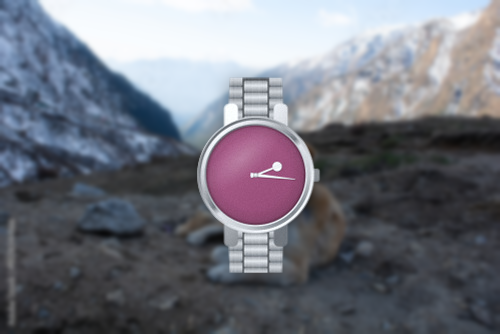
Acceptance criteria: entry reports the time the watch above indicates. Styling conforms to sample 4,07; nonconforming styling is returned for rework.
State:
2,16
